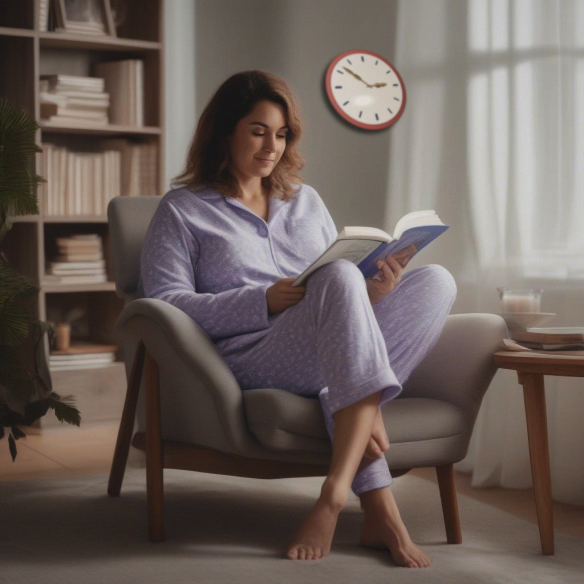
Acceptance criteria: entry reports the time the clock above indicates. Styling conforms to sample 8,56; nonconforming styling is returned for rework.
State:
2,52
